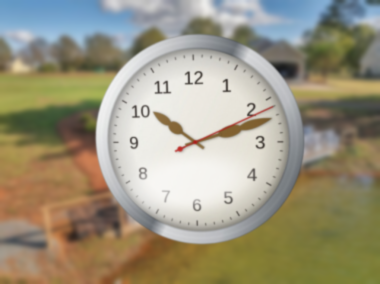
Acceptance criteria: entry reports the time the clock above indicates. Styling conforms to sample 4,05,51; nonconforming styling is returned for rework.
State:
10,12,11
